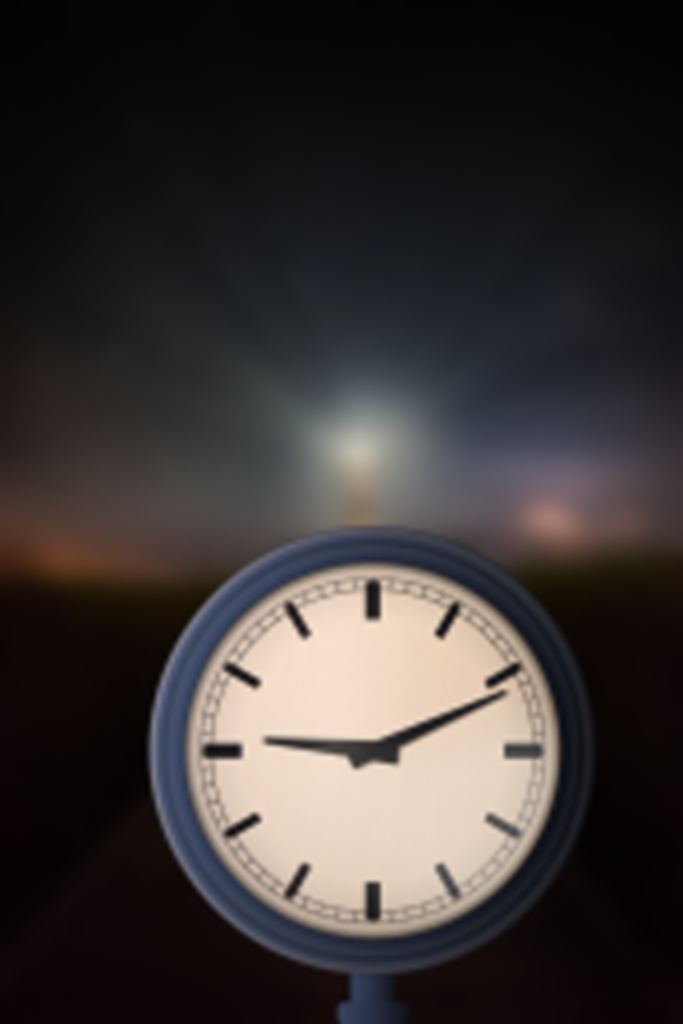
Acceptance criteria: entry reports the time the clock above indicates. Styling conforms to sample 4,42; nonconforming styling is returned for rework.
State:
9,11
